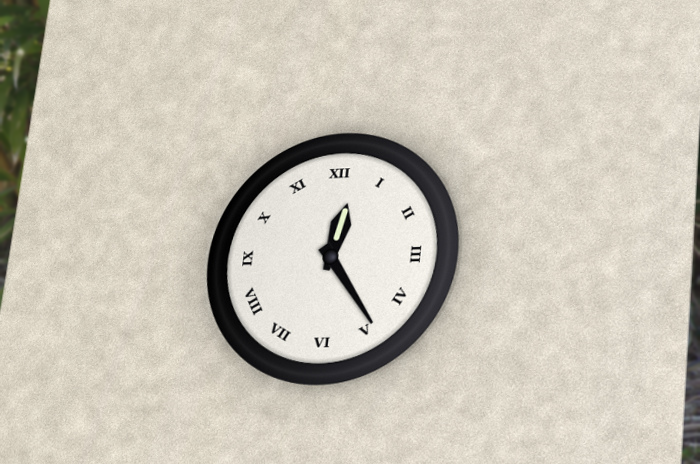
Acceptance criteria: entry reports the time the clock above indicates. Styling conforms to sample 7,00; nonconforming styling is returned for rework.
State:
12,24
